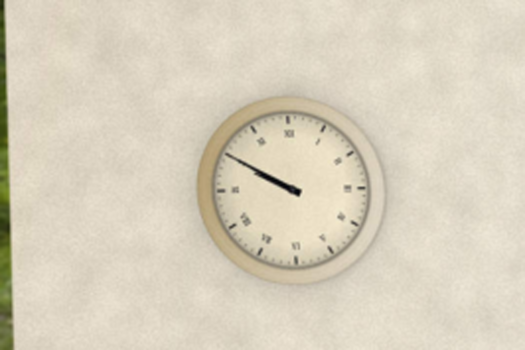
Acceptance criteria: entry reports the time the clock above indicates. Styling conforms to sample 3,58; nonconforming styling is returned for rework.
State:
9,50
